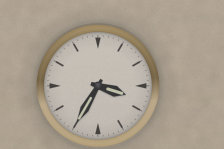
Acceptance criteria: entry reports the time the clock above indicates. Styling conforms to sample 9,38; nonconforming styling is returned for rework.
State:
3,35
